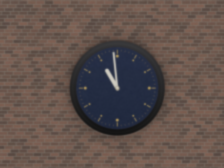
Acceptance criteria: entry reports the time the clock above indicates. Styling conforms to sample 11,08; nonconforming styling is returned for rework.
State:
10,59
